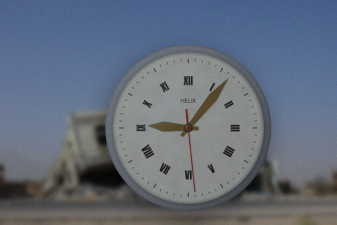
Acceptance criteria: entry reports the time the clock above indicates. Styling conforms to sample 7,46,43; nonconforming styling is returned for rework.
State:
9,06,29
